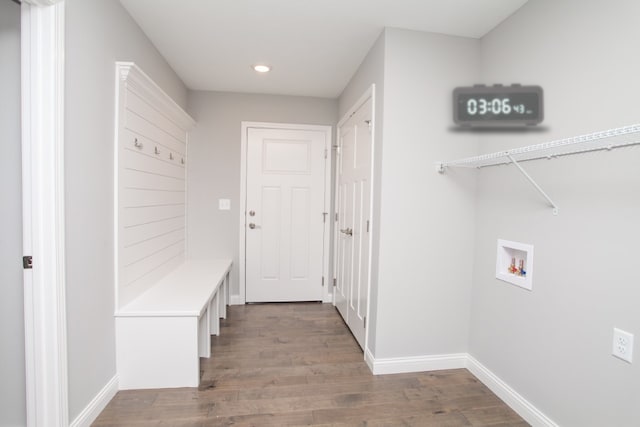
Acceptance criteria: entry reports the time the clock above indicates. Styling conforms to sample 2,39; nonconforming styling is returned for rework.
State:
3,06
